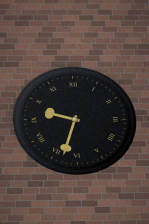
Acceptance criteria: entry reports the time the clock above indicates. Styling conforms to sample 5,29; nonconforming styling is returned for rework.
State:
9,33
